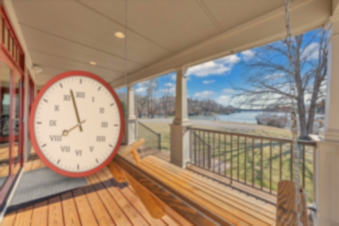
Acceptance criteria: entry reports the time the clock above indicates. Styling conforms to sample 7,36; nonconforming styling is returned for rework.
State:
7,57
